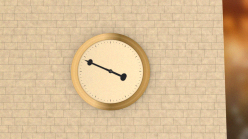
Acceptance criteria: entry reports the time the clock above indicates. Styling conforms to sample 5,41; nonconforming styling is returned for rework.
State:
3,49
